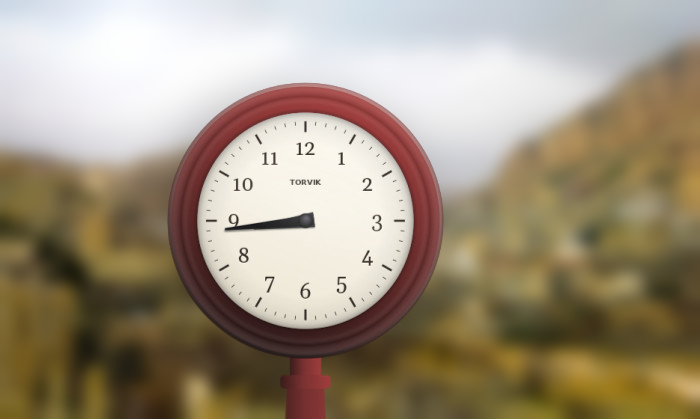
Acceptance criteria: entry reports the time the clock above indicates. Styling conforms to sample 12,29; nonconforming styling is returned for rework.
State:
8,44
